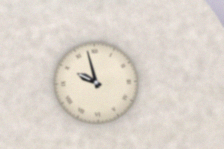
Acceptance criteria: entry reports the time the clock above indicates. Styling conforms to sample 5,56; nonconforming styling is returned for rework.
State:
9,58
